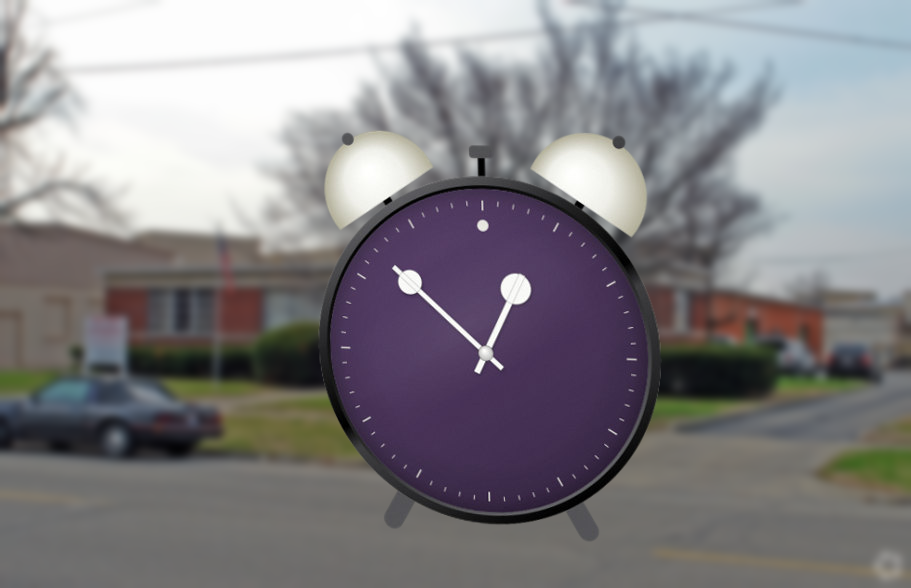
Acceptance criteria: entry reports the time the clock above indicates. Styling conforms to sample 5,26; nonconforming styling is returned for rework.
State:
12,52
